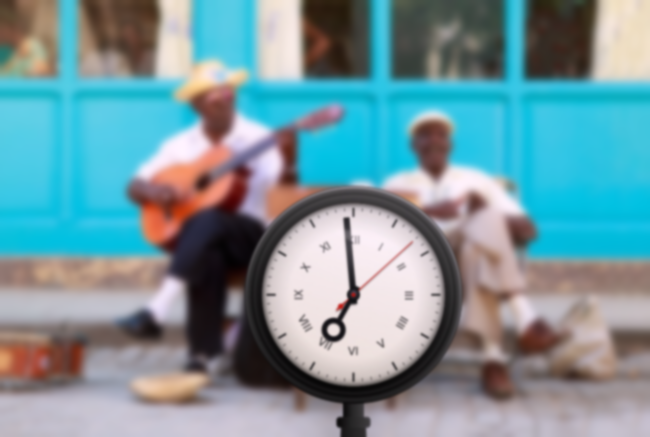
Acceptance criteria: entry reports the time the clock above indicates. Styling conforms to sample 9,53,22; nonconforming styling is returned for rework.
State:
6,59,08
